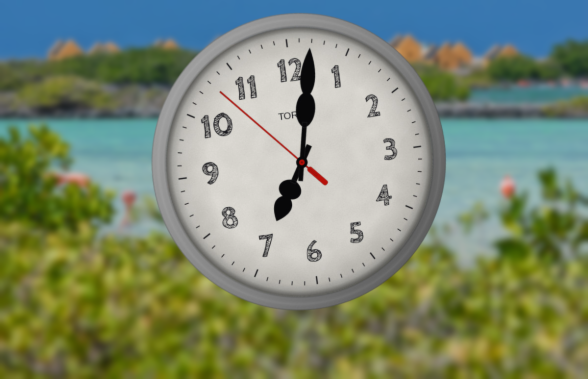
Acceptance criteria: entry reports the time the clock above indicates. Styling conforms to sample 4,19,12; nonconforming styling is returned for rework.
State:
7,01,53
